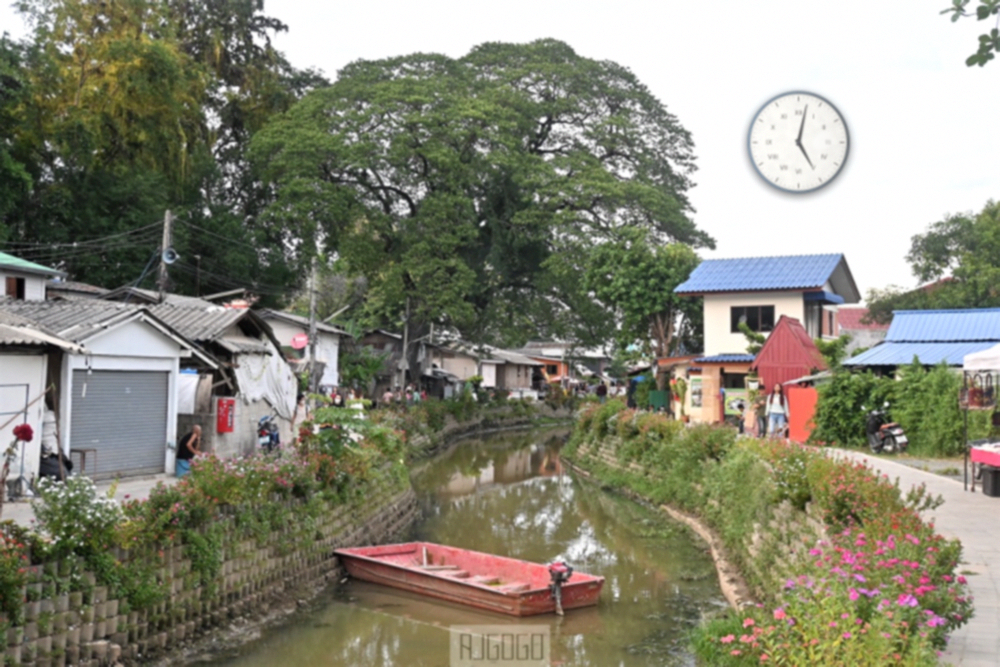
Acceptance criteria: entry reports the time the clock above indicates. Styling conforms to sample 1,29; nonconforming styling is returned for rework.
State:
5,02
